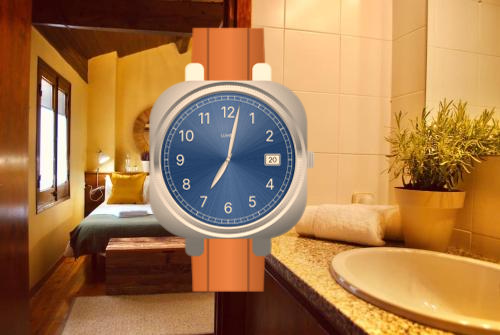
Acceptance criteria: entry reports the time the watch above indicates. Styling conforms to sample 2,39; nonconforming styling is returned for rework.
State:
7,02
